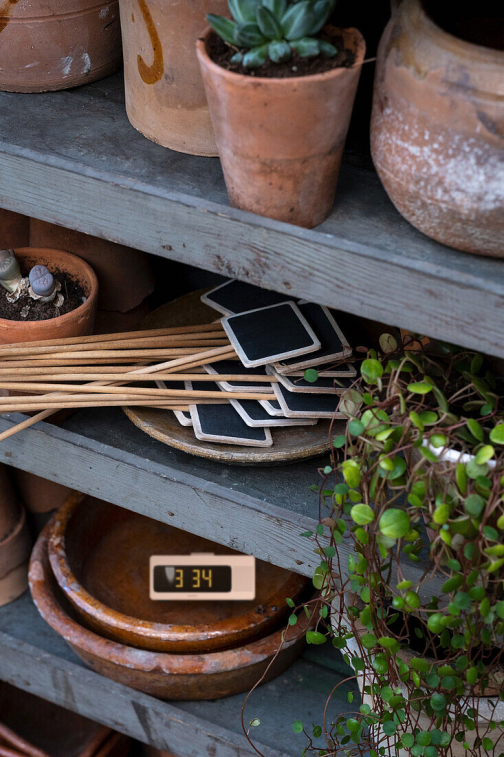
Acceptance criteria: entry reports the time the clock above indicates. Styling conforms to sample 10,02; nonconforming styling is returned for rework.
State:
3,34
